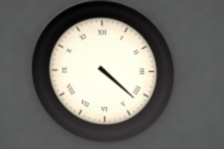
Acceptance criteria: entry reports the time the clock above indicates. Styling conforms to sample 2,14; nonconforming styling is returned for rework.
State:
4,22
